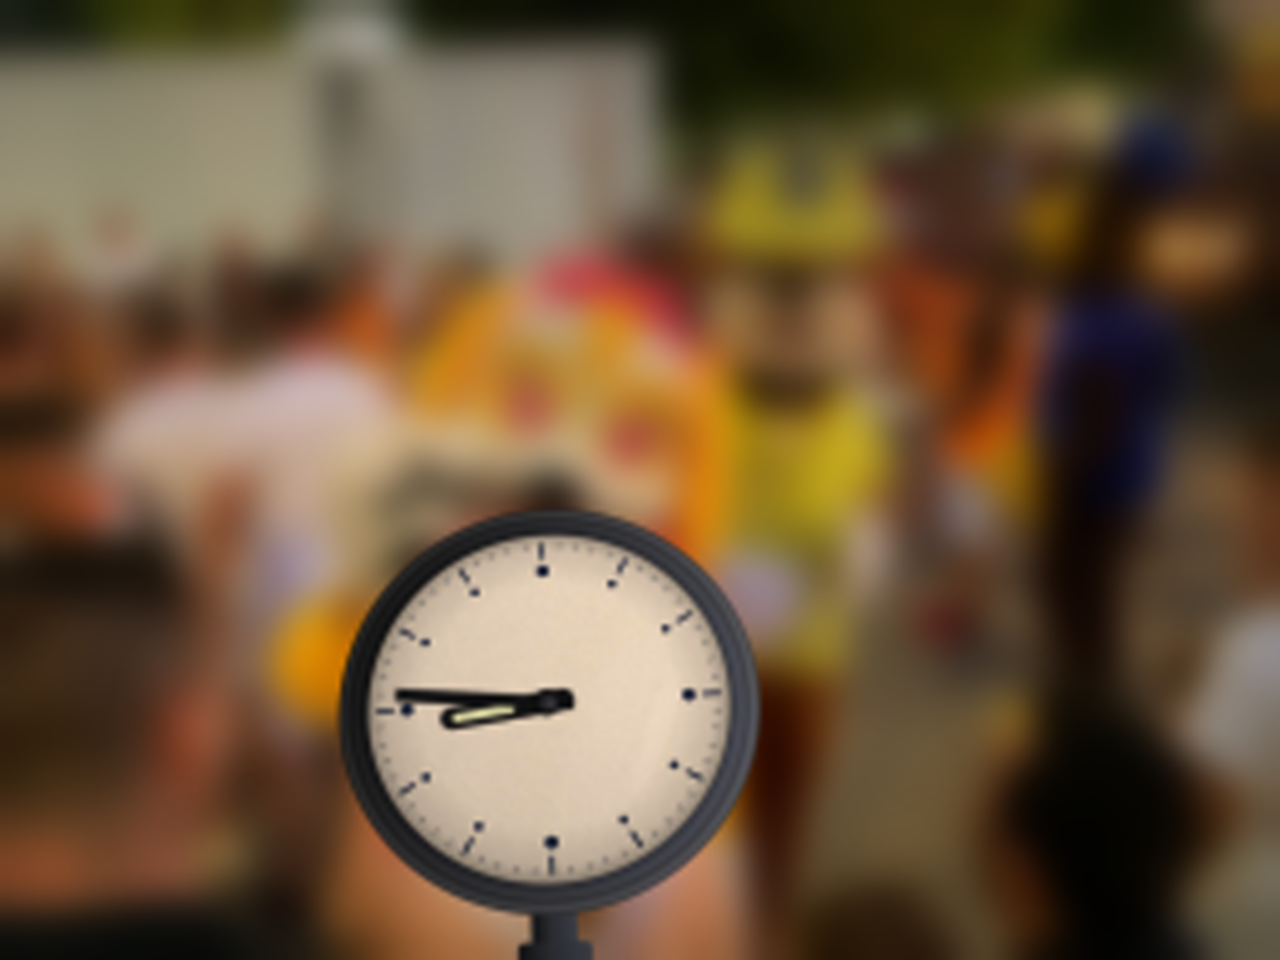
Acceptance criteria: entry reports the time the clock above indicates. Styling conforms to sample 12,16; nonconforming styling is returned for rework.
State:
8,46
